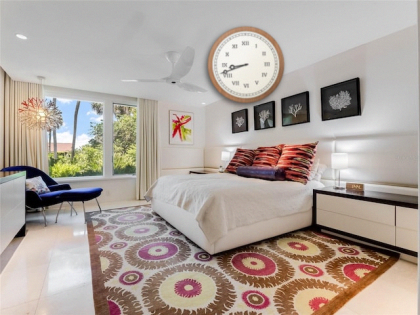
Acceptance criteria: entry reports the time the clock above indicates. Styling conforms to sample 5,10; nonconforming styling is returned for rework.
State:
8,42
